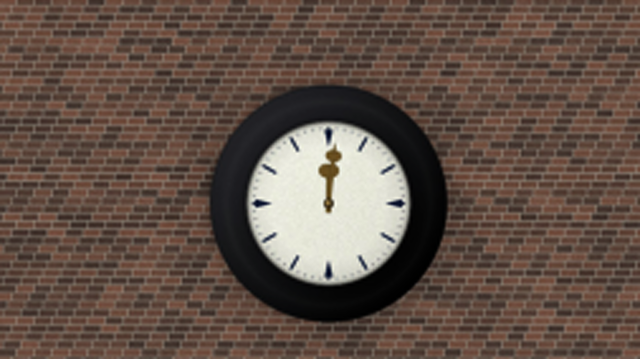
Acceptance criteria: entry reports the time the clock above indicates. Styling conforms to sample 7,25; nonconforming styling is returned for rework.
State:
12,01
